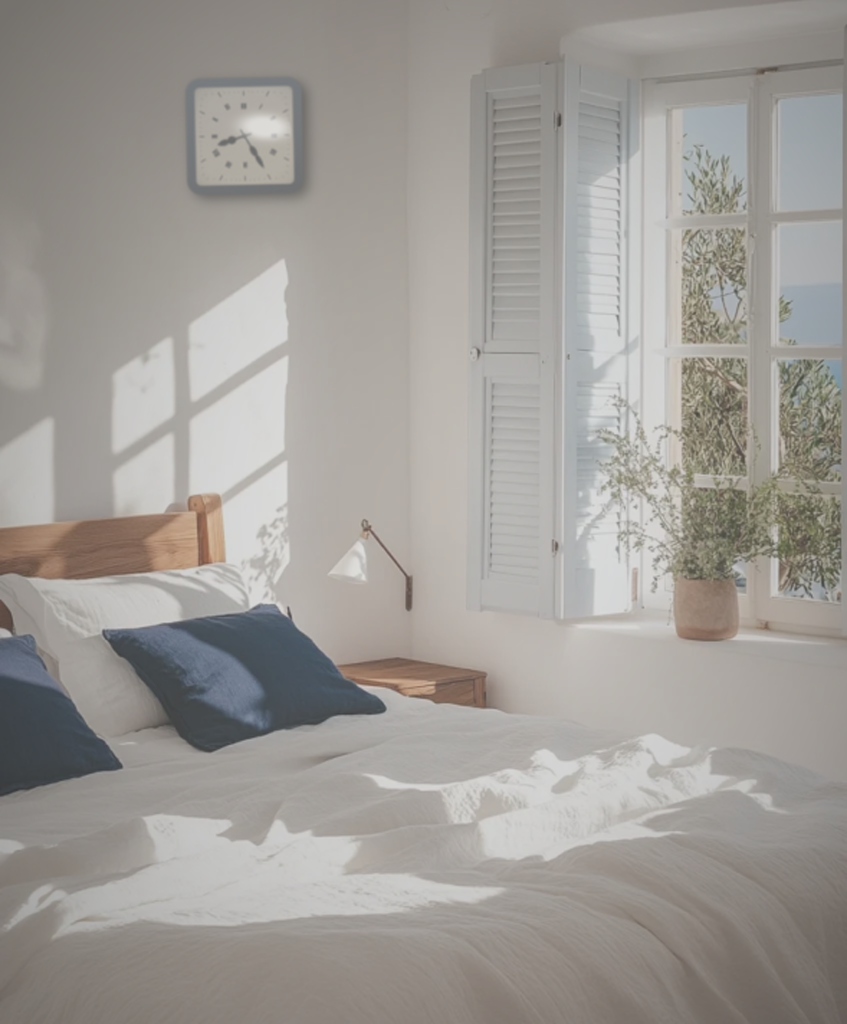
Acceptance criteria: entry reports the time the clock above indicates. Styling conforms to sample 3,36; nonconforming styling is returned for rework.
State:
8,25
